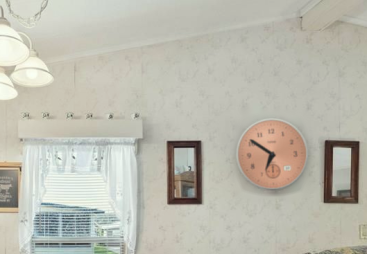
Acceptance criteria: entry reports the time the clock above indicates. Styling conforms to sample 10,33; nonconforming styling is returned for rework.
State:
6,51
